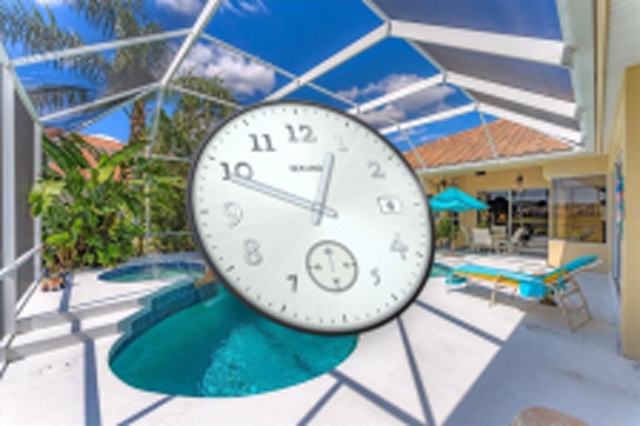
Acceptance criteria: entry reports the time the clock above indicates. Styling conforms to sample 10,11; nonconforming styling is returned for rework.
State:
12,49
